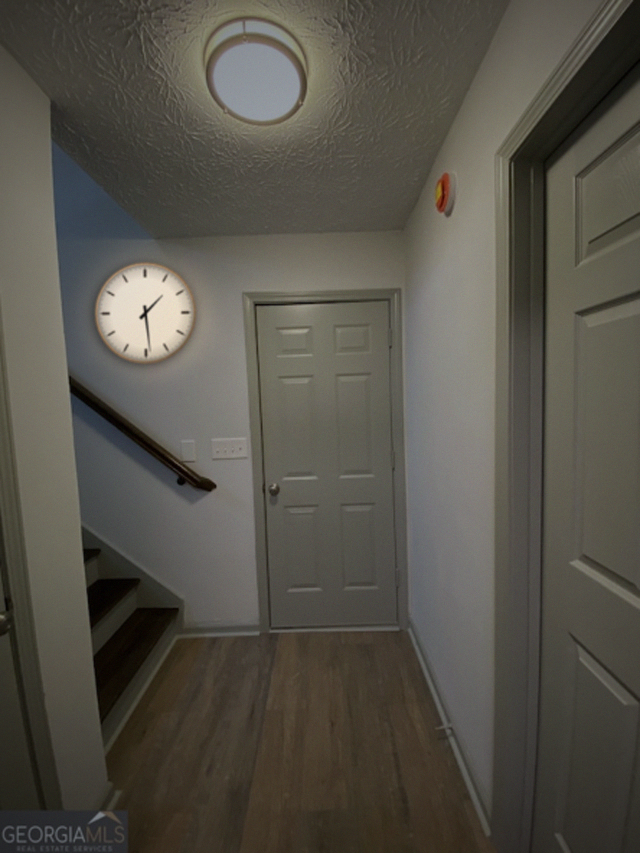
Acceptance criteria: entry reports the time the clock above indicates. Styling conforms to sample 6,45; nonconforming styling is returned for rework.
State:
1,29
